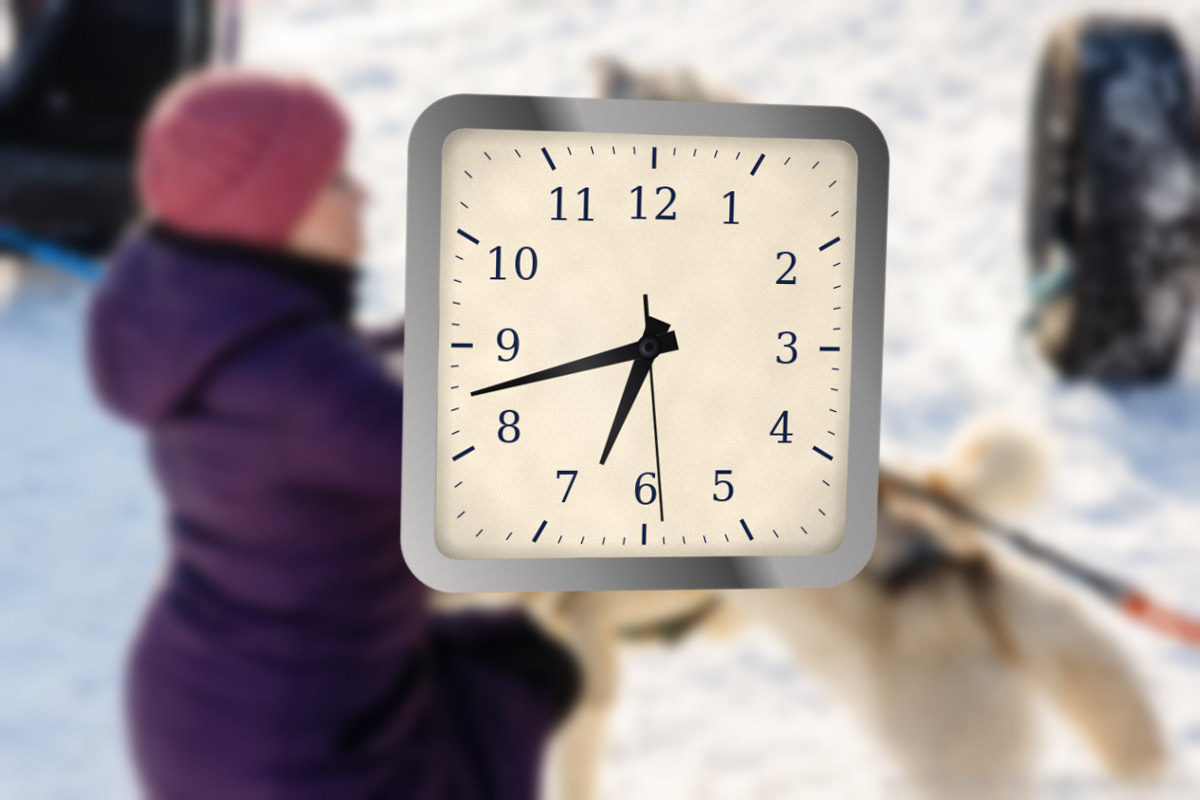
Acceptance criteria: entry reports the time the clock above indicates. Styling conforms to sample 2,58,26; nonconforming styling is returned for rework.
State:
6,42,29
